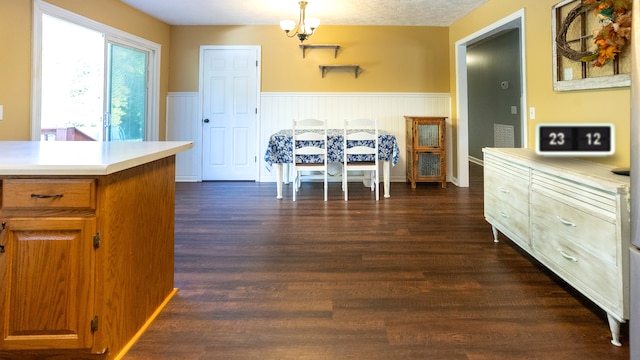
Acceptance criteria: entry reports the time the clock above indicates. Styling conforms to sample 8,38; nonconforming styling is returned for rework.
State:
23,12
